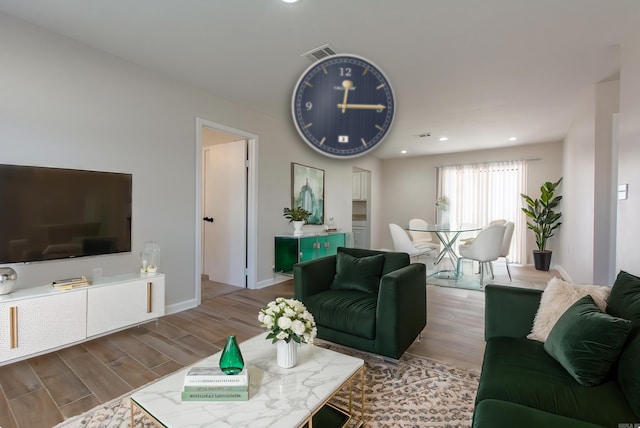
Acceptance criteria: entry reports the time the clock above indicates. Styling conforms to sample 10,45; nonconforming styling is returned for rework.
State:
12,15
